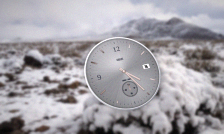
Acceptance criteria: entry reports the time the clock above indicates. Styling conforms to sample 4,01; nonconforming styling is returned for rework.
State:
4,25
